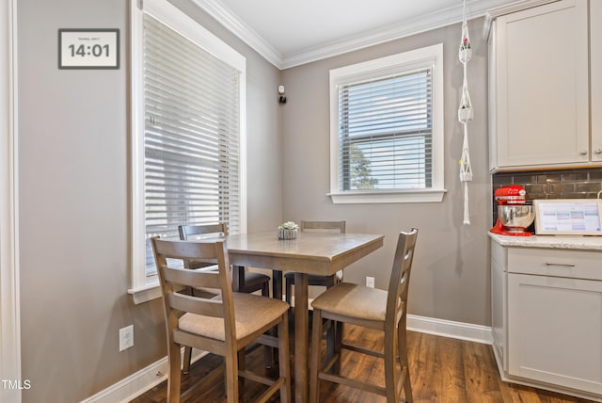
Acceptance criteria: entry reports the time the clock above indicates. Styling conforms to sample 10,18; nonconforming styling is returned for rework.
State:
14,01
